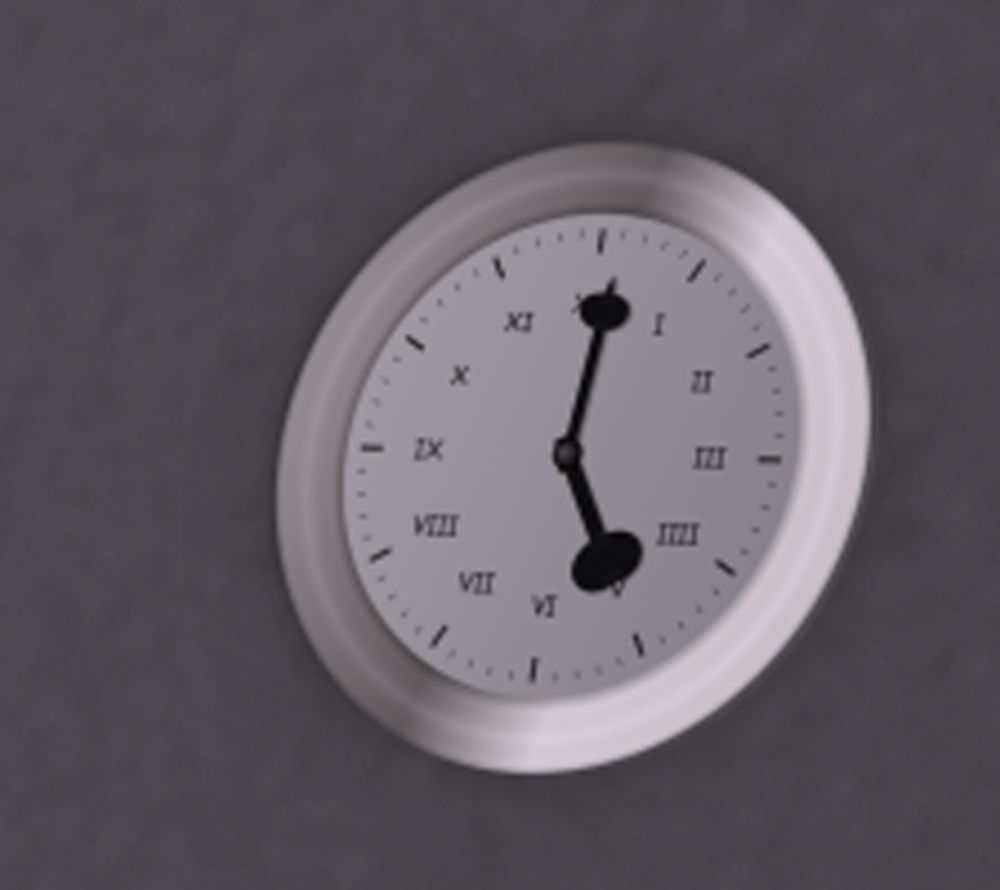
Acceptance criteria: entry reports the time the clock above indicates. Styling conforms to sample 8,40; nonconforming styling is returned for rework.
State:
5,01
